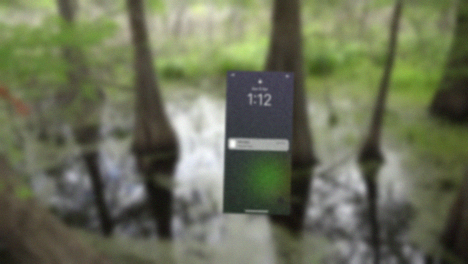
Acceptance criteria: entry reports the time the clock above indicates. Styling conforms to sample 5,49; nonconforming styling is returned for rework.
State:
1,12
